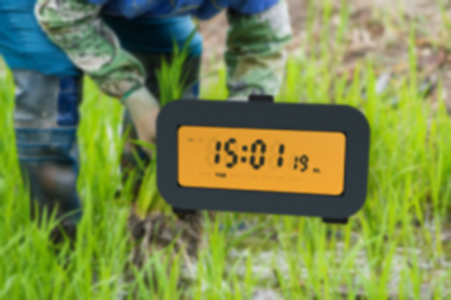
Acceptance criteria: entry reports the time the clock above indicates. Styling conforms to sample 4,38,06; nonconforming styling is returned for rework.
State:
15,01,19
